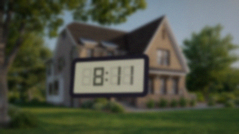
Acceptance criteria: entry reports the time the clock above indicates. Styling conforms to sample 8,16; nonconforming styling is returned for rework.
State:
8,11
